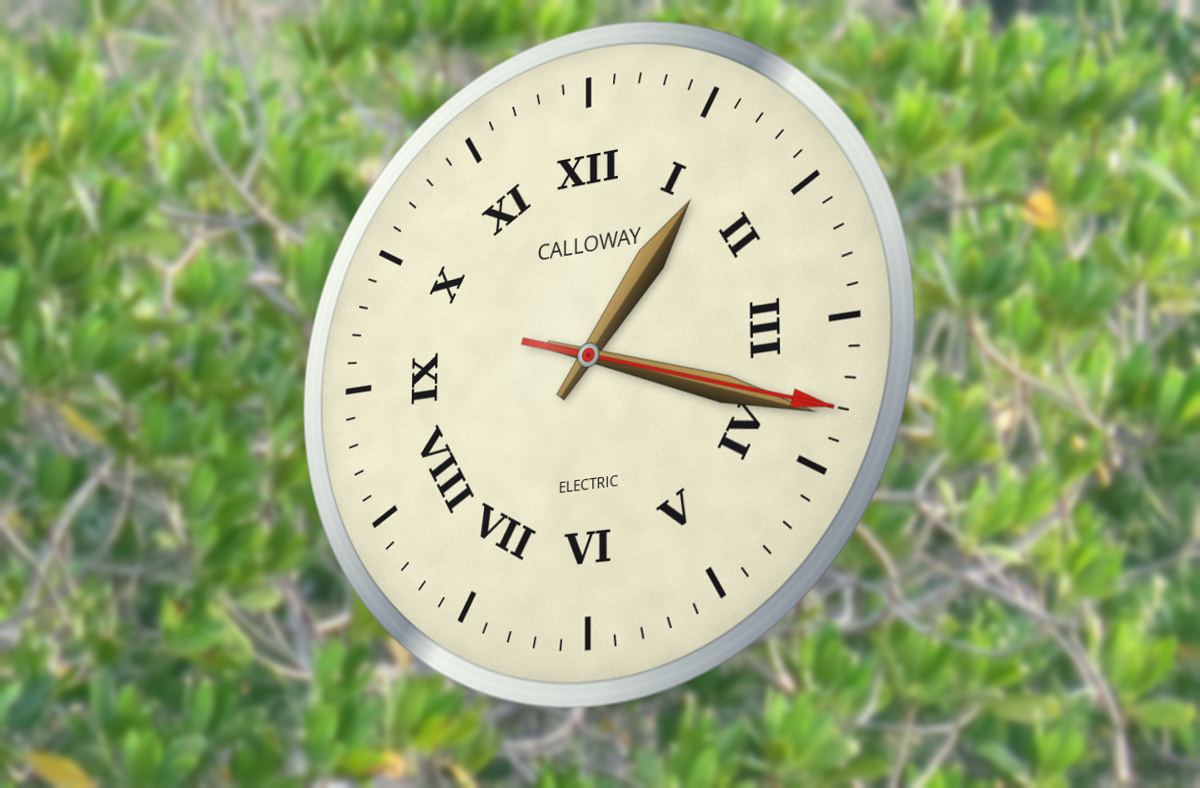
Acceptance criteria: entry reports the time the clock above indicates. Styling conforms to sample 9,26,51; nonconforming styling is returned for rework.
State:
1,18,18
